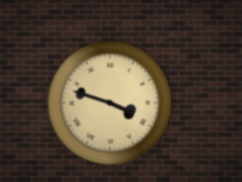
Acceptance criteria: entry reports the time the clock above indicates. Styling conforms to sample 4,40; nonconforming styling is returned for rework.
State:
3,48
